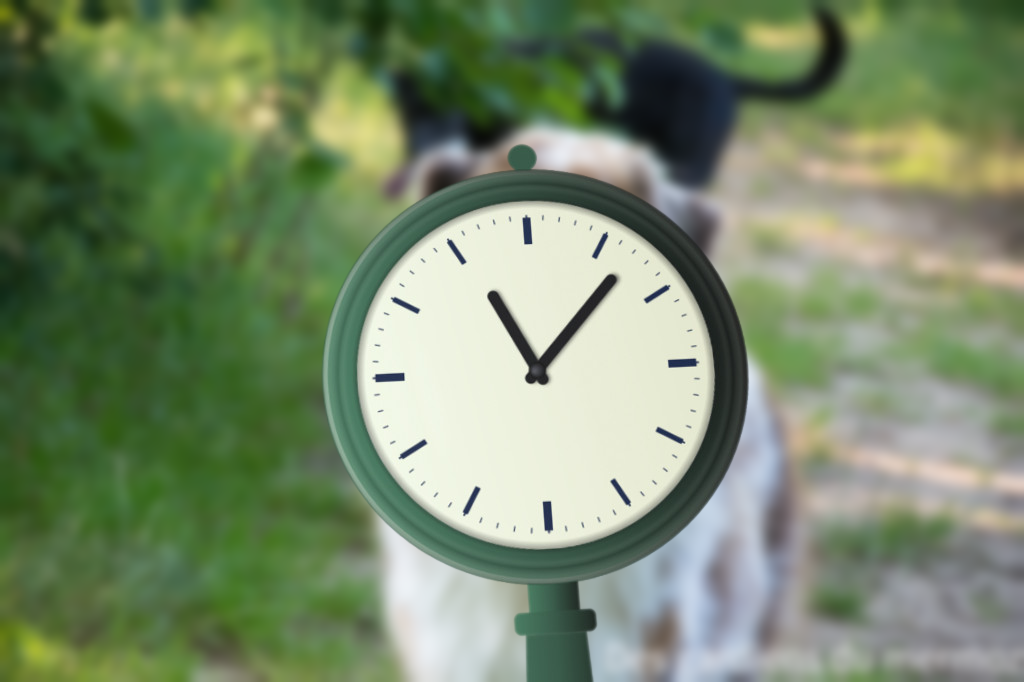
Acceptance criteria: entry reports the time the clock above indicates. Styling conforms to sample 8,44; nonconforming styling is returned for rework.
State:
11,07
